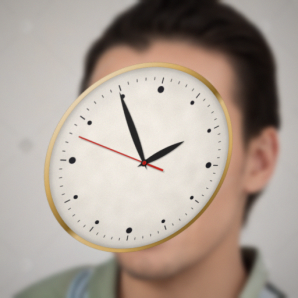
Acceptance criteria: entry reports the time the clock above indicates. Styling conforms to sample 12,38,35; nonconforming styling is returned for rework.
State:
1,54,48
